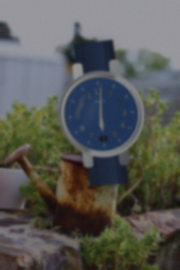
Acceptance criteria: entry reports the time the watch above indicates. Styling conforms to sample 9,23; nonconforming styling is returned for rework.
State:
6,01
